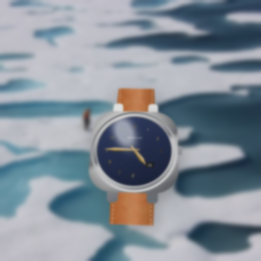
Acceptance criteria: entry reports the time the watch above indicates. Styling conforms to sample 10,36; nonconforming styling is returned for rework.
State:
4,45
